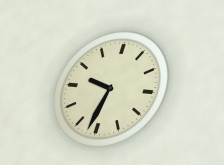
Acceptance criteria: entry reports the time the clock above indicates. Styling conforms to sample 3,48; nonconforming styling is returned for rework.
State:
9,32
